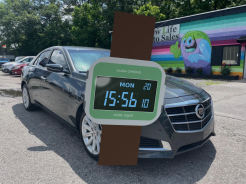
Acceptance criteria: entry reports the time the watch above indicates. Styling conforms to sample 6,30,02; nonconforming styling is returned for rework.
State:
15,56,10
